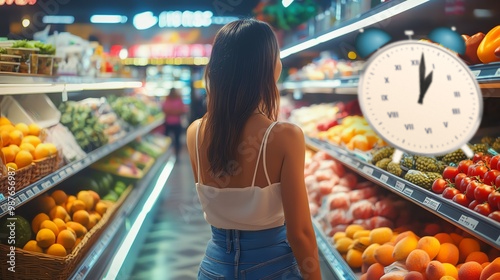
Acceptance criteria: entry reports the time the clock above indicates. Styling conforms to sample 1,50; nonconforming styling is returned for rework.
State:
1,02
